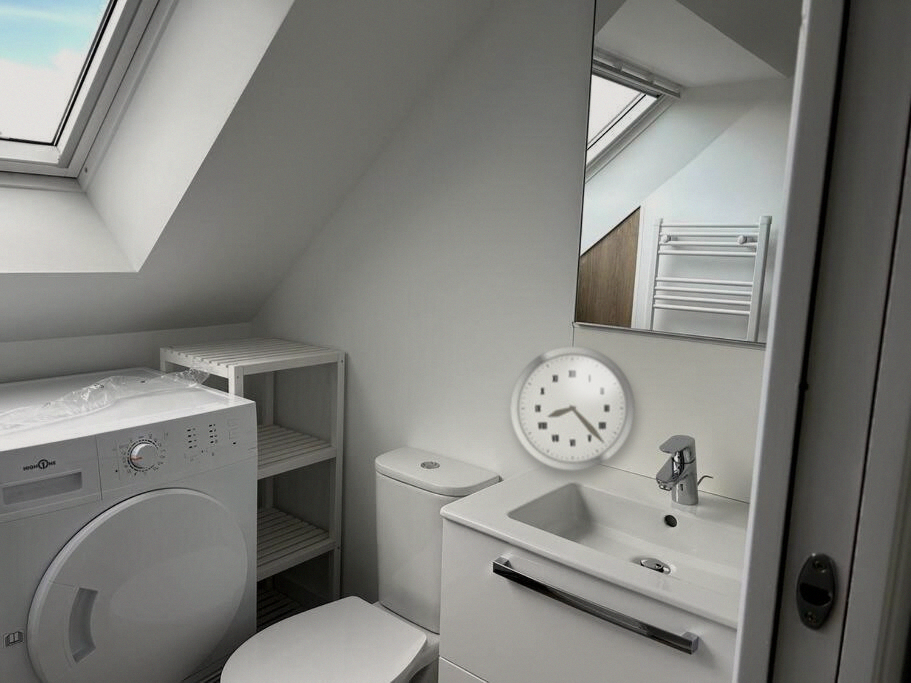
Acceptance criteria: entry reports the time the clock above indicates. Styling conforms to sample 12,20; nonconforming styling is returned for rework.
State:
8,23
